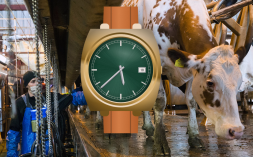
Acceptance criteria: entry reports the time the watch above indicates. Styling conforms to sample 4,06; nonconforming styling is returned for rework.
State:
5,38
